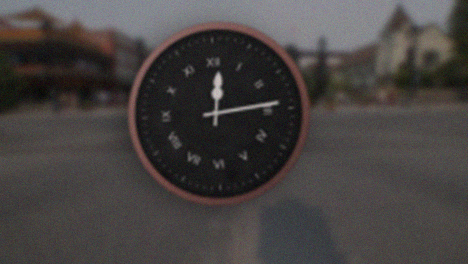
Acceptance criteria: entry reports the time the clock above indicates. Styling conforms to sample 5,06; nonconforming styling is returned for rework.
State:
12,14
